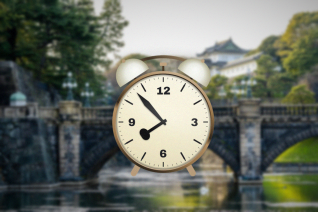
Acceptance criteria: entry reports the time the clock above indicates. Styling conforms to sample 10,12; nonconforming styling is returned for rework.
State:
7,53
